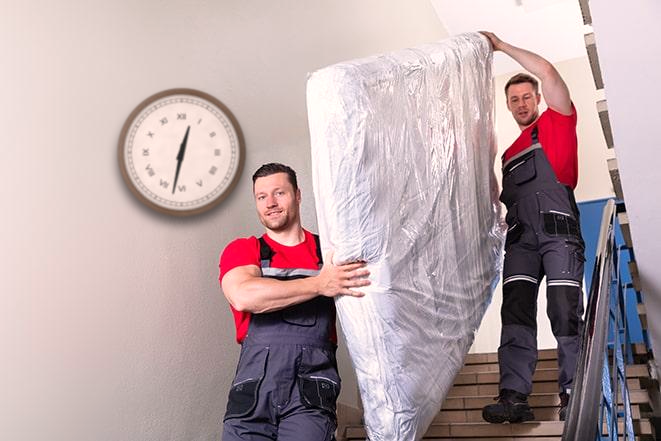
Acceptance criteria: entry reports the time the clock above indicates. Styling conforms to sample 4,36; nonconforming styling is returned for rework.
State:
12,32
